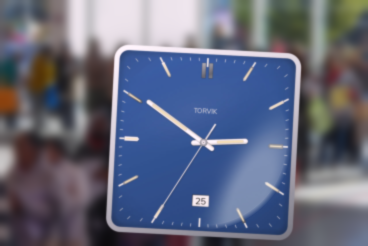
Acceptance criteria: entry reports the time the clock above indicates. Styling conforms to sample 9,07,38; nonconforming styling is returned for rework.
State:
2,50,35
